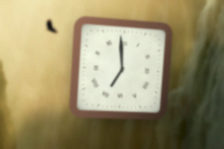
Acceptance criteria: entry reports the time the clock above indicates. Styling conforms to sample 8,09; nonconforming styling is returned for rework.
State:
6,59
